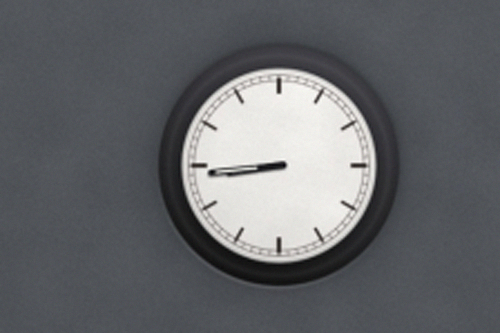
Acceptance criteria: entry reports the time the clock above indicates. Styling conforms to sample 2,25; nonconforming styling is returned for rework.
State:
8,44
